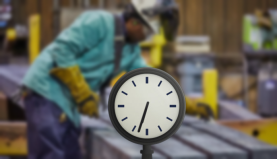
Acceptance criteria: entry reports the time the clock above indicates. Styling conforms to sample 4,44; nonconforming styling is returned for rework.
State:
6,33
